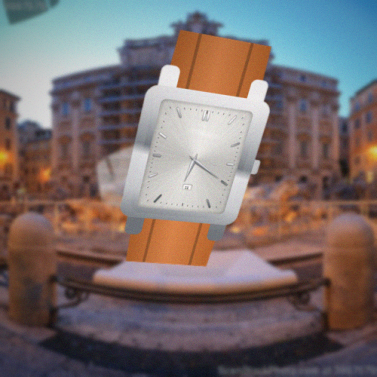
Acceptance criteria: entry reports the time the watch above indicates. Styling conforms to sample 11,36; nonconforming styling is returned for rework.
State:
6,20
